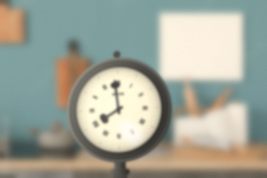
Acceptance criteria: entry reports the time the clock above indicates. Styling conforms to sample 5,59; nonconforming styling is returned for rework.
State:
7,59
